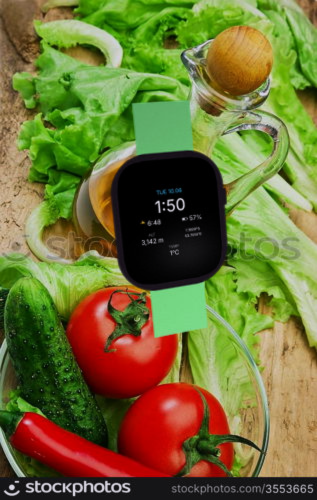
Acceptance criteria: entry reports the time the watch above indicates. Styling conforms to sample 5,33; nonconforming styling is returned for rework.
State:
1,50
